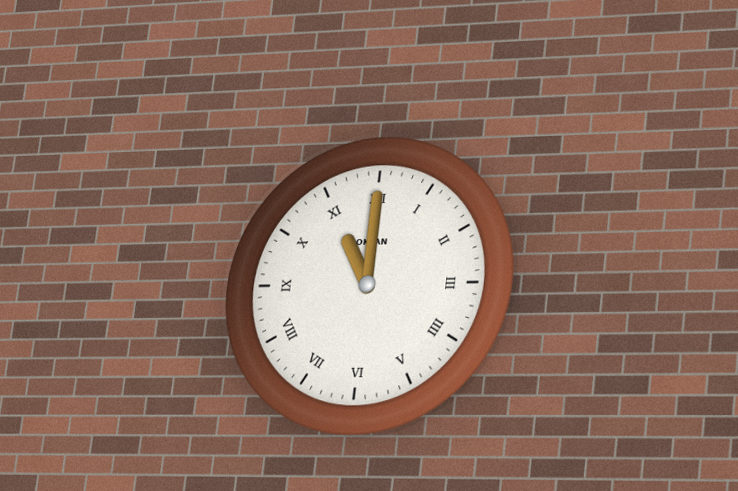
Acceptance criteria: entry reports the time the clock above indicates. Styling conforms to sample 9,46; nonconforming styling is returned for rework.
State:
11,00
